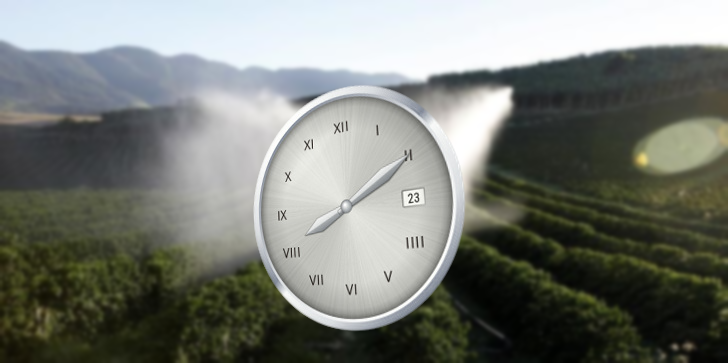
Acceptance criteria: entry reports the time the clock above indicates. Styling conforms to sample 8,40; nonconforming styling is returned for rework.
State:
8,10
